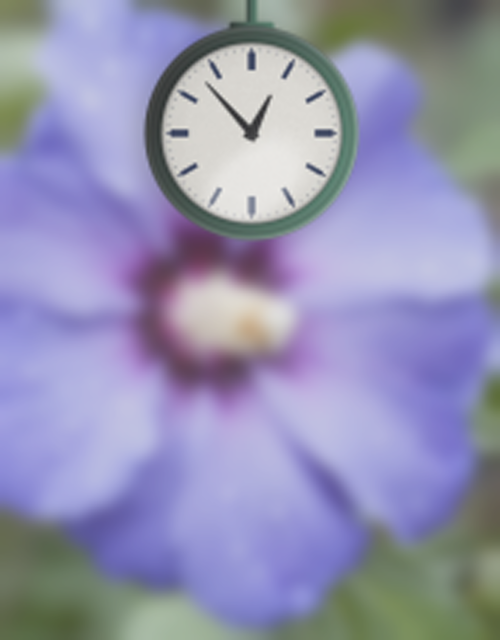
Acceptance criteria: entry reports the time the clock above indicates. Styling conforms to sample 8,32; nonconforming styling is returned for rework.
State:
12,53
